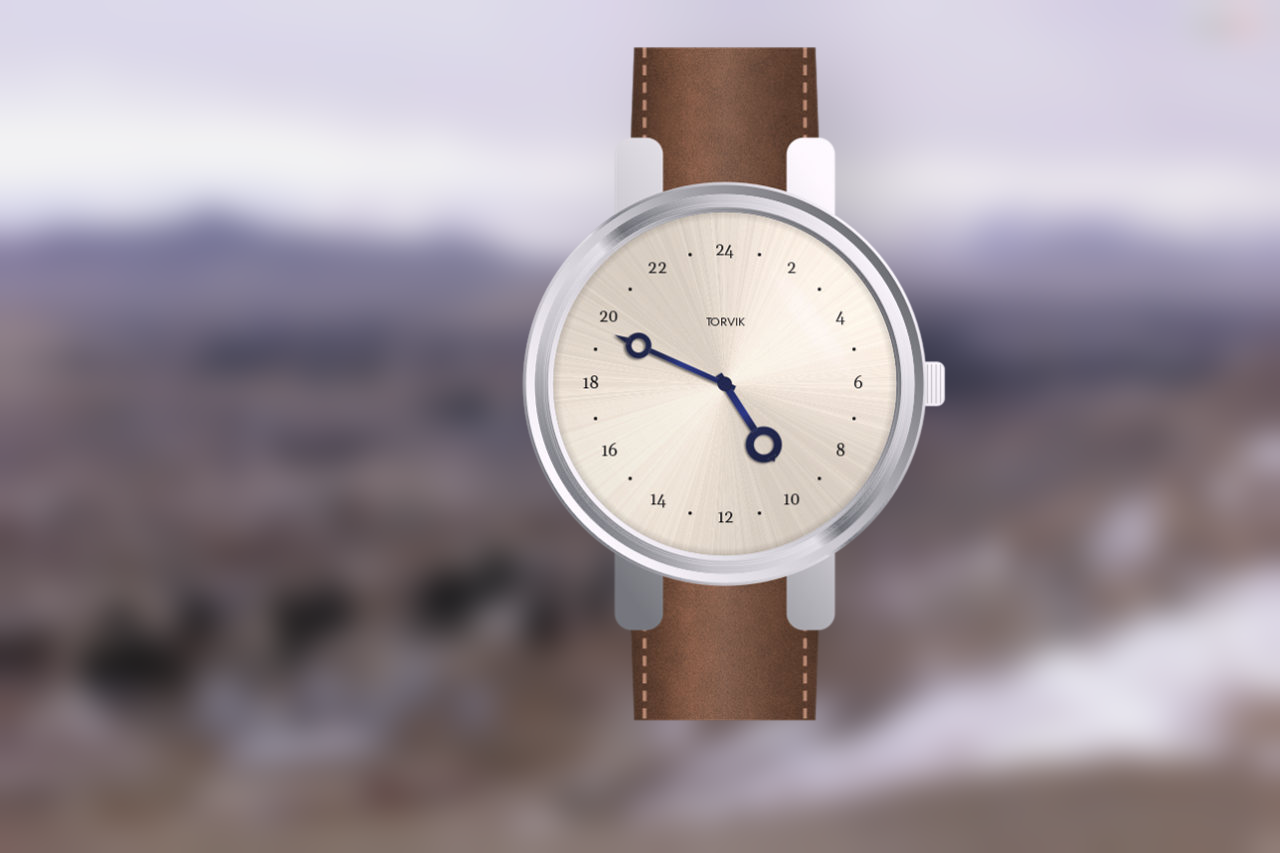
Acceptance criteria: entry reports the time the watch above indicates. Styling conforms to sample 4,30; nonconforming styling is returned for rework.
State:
9,49
